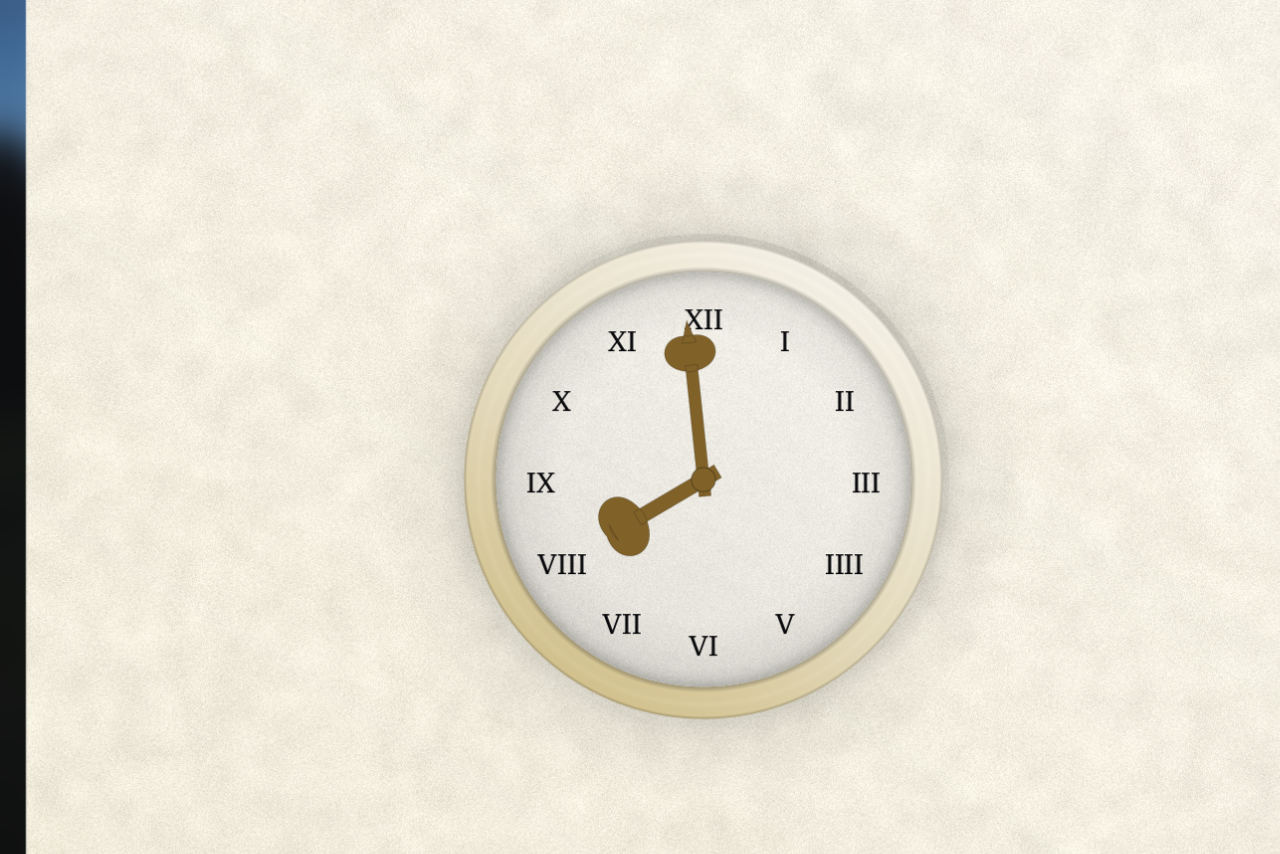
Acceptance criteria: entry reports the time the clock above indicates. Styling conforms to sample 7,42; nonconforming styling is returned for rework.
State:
7,59
